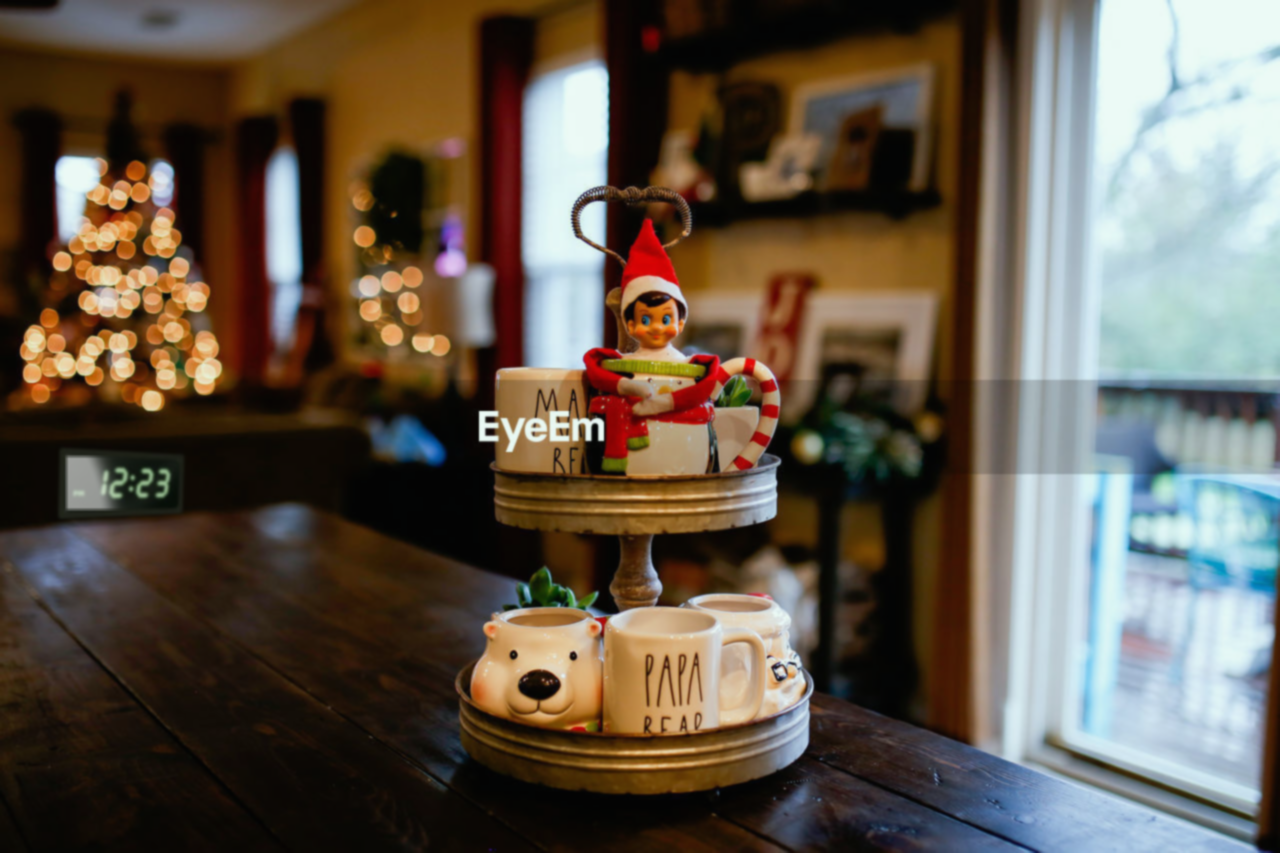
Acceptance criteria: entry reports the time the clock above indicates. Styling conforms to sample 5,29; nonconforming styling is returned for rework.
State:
12,23
